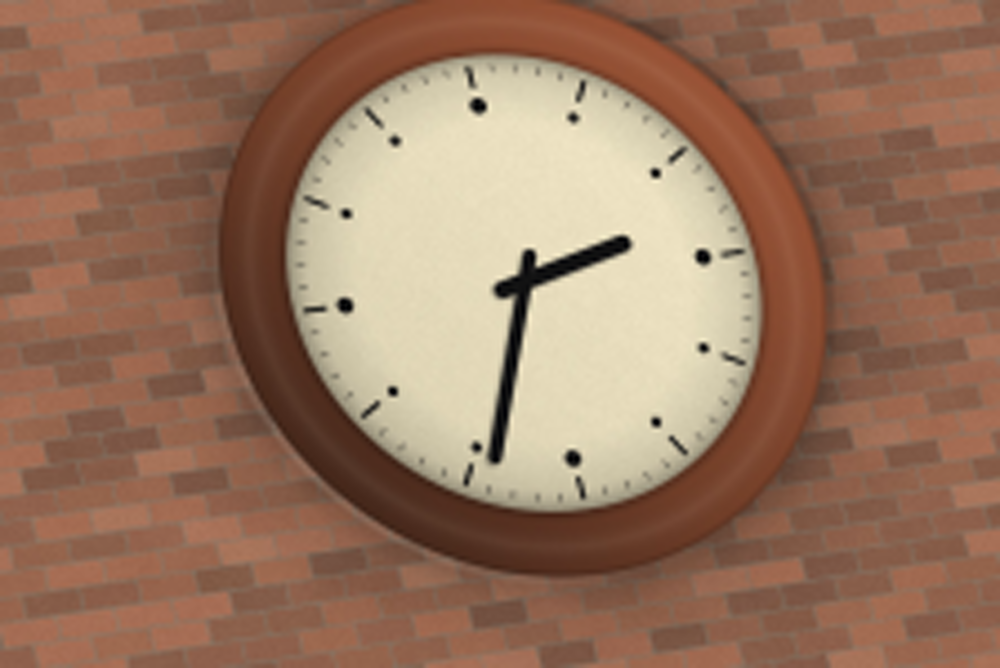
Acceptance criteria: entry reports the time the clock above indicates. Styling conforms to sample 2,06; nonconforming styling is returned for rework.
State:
2,34
